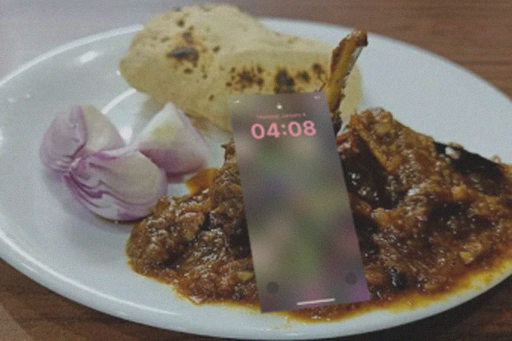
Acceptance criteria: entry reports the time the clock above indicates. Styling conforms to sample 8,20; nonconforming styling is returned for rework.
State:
4,08
